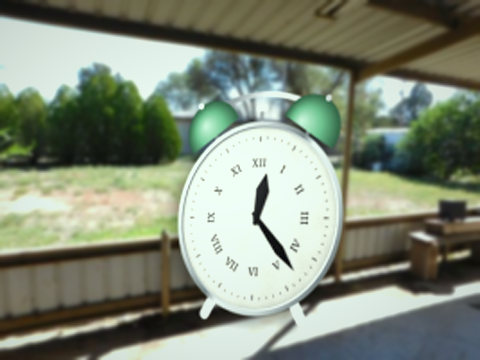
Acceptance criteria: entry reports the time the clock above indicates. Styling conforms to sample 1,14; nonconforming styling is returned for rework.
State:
12,23
